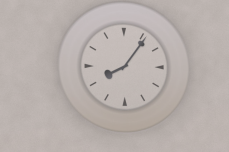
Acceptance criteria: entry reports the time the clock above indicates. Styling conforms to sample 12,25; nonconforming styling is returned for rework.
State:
8,06
